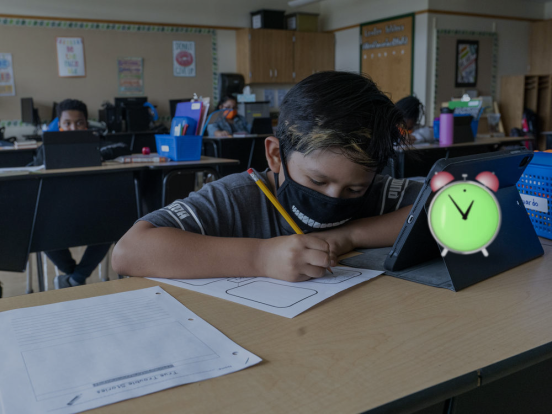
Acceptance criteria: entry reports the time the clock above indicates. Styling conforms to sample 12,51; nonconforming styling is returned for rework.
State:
12,54
